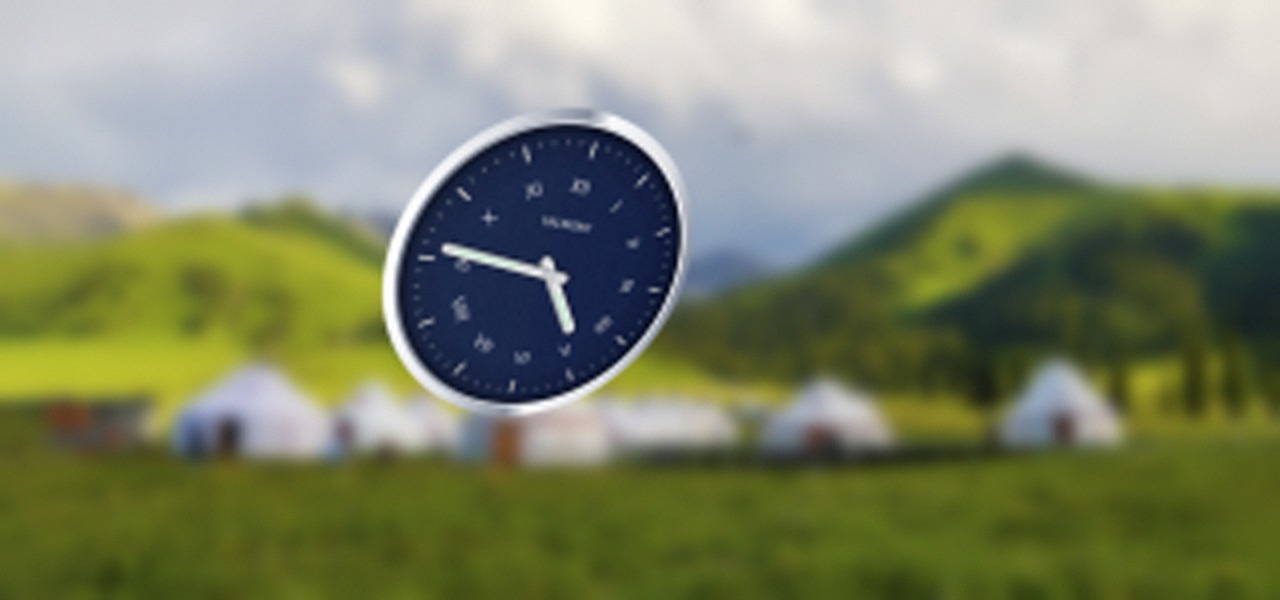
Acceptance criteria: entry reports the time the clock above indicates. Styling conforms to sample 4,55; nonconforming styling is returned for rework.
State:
4,46
